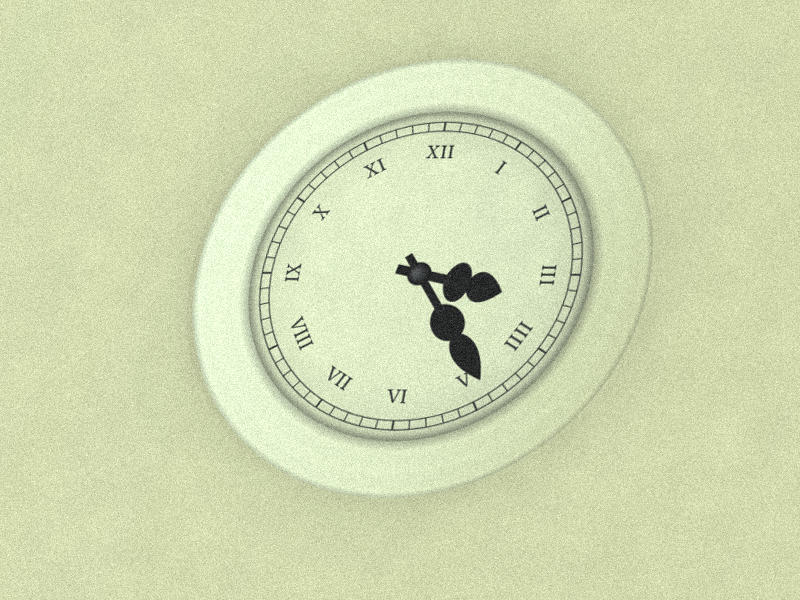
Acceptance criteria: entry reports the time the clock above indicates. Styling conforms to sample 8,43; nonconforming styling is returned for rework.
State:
3,24
